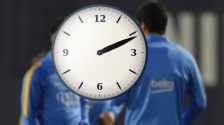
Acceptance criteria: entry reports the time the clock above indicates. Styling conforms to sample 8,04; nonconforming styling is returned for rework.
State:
2,11
